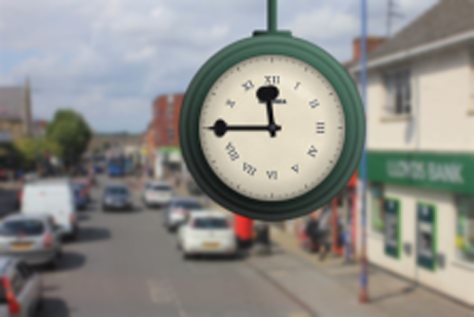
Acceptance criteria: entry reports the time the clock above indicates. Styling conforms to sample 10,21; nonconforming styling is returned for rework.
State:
11,45
